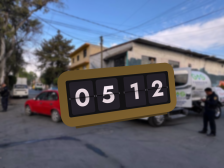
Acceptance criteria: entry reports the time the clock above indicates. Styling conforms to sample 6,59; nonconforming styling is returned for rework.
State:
5,12
